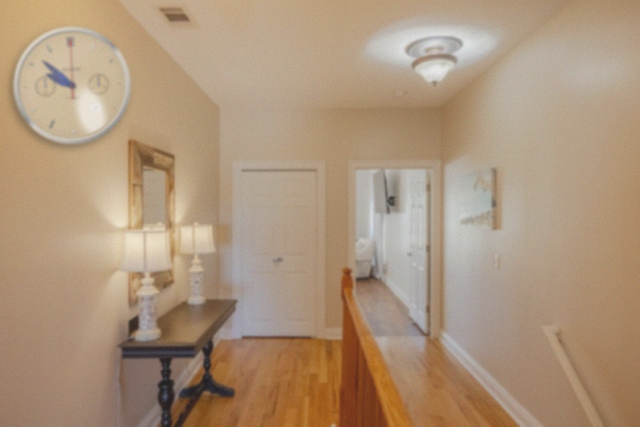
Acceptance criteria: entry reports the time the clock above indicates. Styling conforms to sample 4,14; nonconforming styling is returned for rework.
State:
9,52
